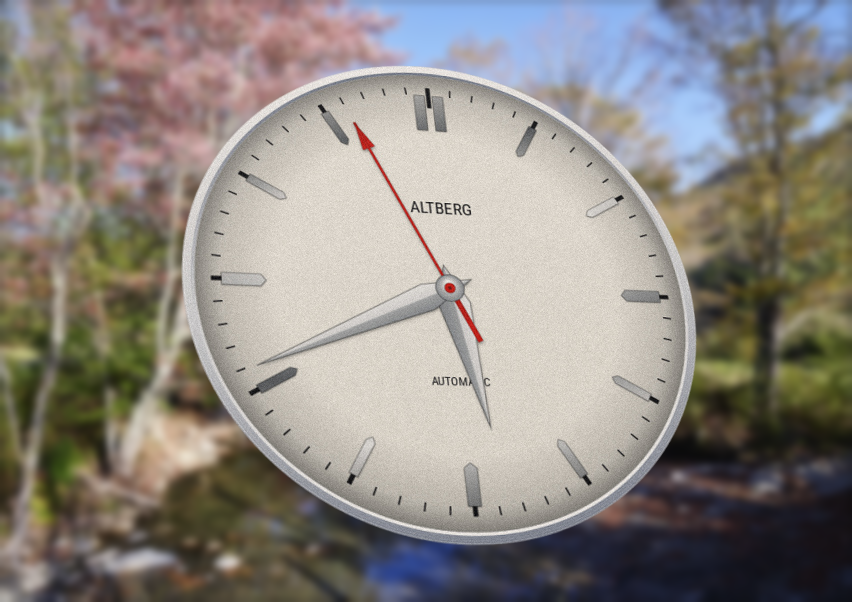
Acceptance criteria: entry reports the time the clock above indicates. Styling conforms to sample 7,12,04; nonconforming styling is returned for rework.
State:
5,40,56
